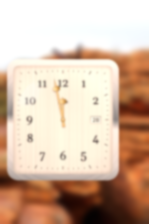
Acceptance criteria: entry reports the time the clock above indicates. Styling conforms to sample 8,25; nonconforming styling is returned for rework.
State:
11,58
